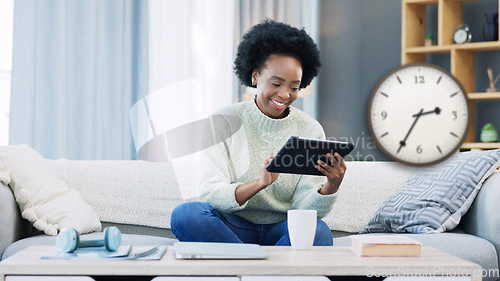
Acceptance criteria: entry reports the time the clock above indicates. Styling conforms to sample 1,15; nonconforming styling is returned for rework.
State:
2,35
